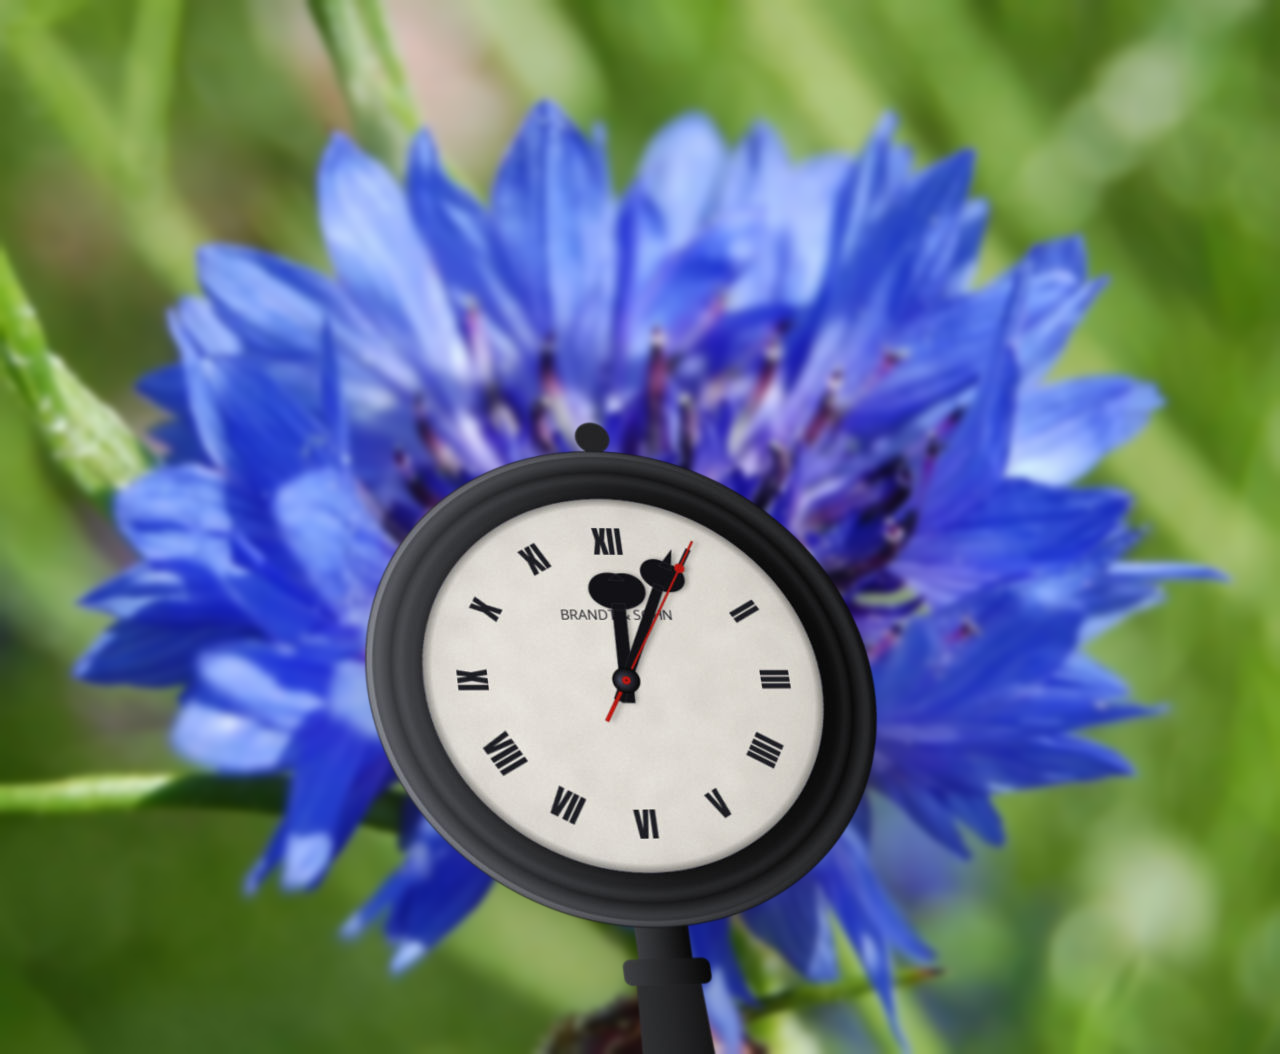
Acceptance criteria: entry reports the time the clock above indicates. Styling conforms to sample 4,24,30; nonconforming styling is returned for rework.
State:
12,04,05
